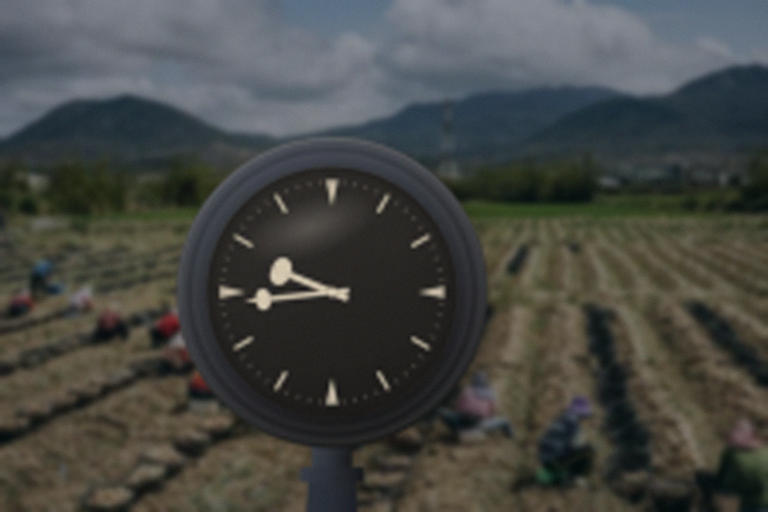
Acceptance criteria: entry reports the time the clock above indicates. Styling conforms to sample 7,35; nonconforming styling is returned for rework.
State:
9,44
